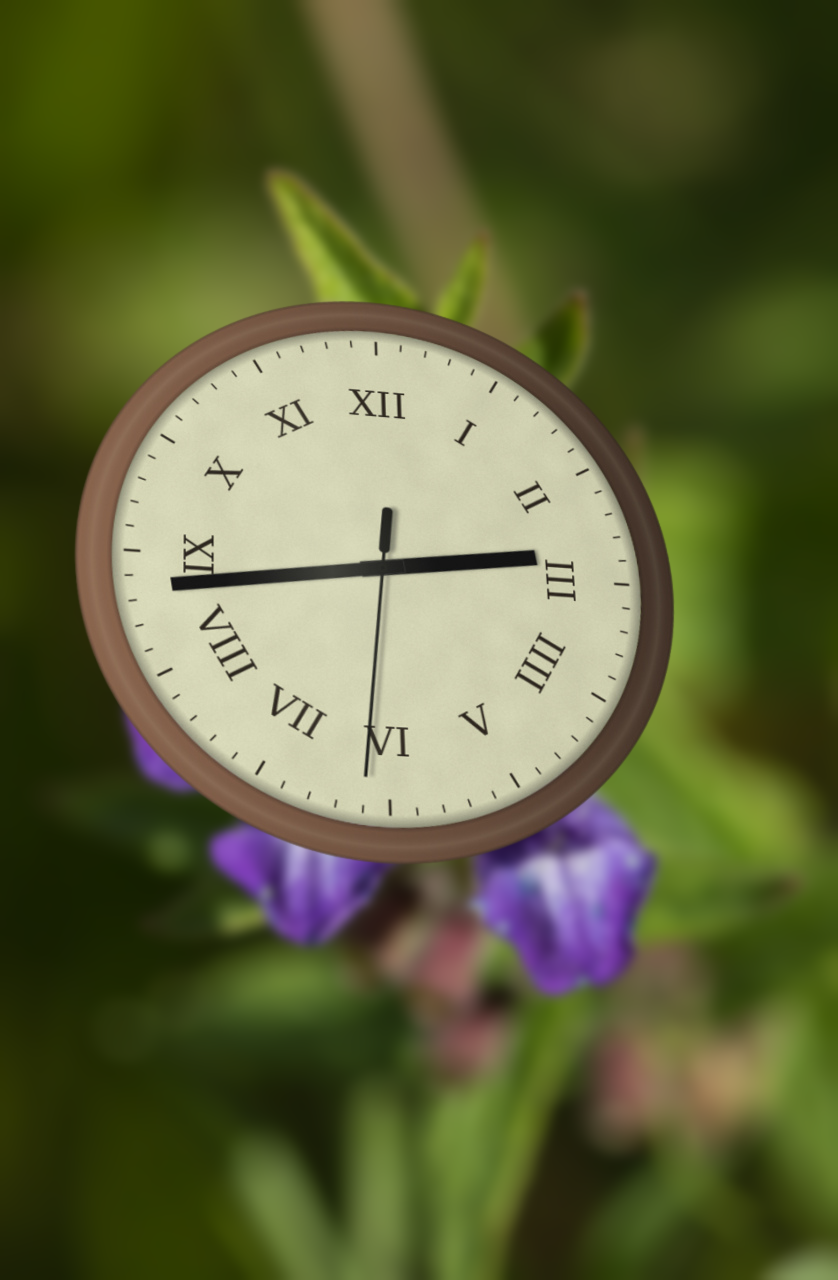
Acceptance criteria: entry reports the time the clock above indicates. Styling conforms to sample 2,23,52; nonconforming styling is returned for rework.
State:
2,43,31
